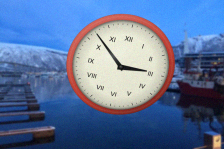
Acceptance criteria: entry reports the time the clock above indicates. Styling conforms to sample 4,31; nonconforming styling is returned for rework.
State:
2,52
